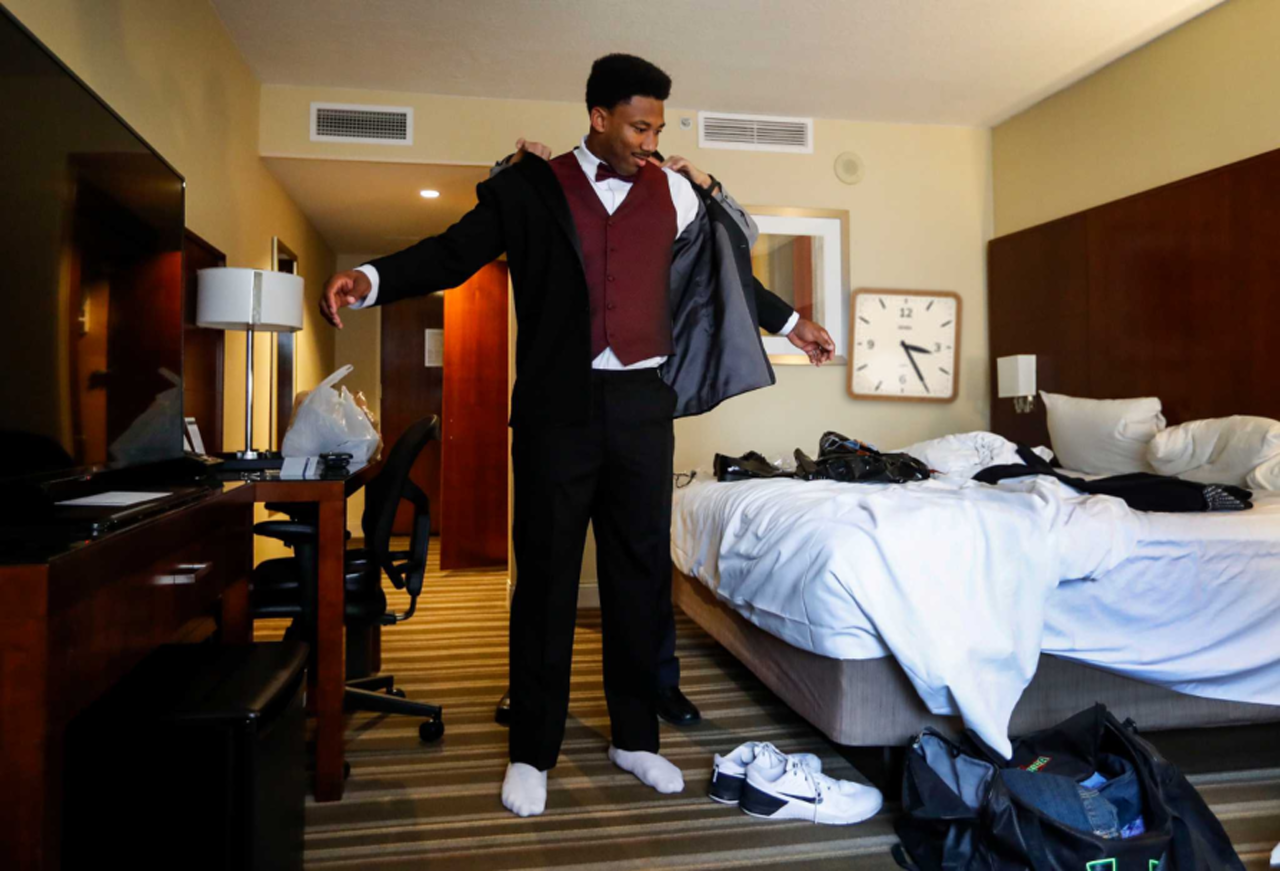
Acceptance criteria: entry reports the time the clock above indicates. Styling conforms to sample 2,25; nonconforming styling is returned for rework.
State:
3,25
